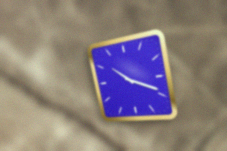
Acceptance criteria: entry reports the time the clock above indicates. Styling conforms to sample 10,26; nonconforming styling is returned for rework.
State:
10,19
